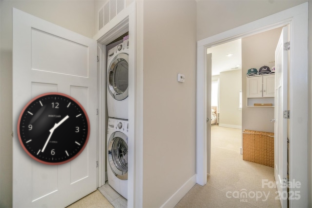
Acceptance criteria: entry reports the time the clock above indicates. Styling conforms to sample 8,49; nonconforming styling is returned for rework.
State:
1,34
